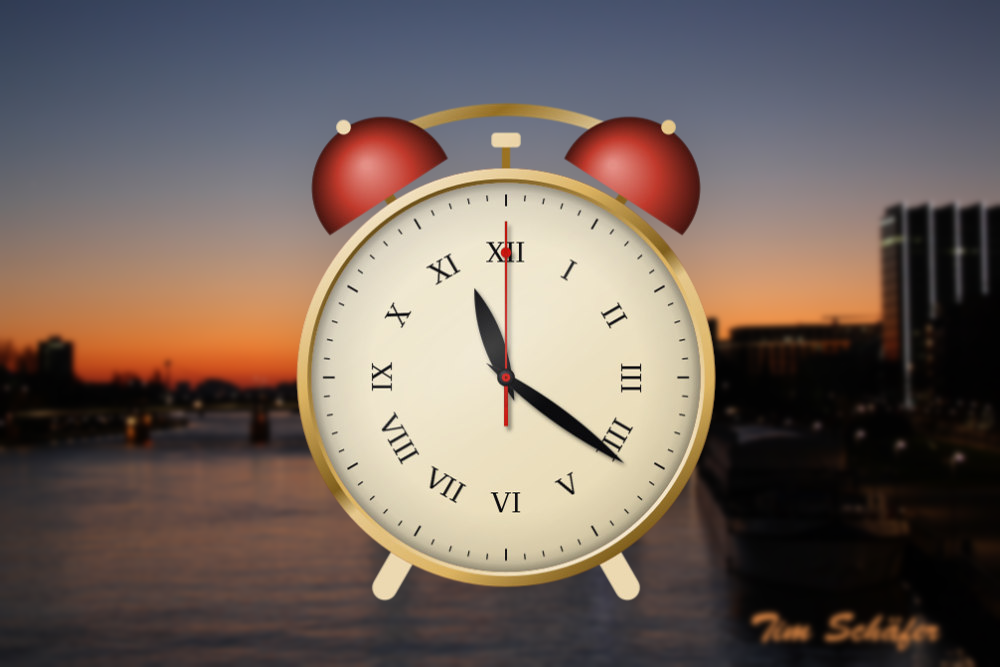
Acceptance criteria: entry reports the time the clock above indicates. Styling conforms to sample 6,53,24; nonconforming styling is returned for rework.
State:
11,21,00
